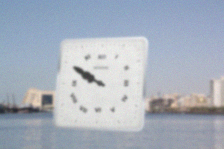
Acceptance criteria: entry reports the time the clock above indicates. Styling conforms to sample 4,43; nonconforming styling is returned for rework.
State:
9,50
